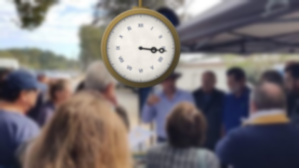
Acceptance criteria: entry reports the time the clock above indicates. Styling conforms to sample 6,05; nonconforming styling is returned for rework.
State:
3,16
